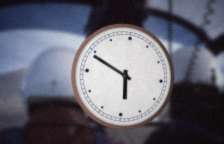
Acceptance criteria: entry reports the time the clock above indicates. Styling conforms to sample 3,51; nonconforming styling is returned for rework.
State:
5,49
